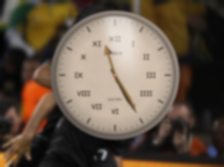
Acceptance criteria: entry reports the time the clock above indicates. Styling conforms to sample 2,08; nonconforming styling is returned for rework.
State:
11,25
